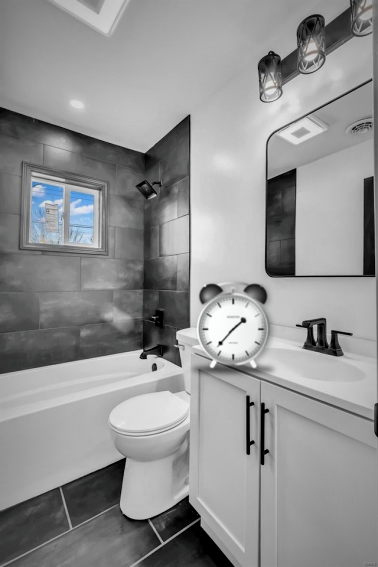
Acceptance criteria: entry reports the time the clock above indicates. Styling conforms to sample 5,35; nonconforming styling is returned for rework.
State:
1,37
